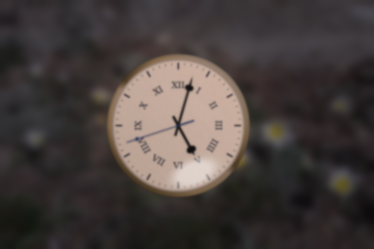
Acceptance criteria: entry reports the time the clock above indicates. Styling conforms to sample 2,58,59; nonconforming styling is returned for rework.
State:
5,02,42
